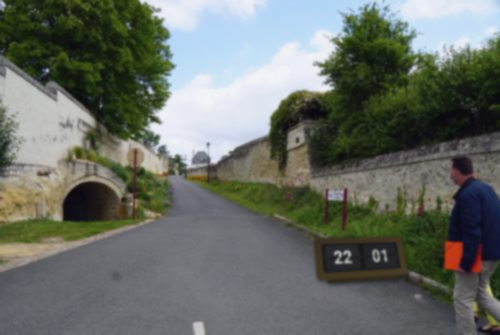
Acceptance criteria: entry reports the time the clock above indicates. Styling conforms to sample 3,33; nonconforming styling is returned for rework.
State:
22,01
